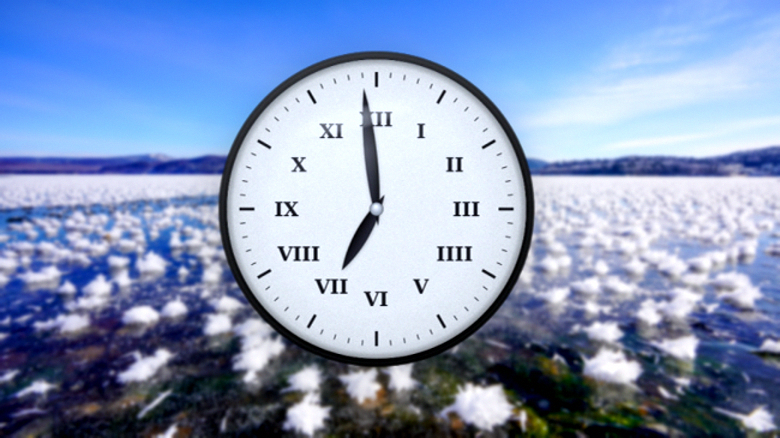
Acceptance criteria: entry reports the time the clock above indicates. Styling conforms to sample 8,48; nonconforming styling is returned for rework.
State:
6,59
